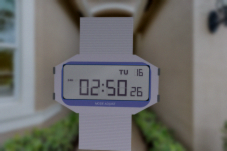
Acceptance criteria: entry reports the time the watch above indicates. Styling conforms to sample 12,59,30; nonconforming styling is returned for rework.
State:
2,50,26
